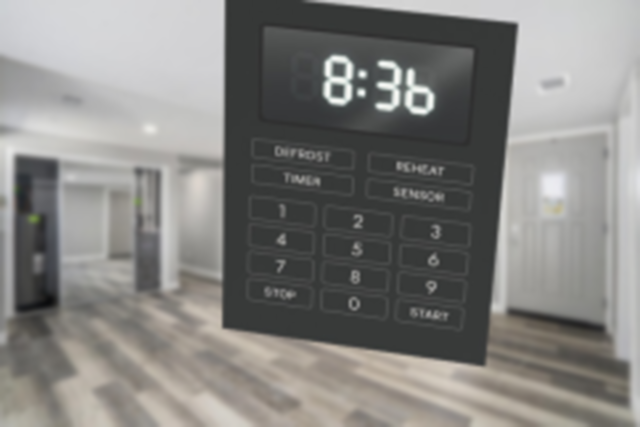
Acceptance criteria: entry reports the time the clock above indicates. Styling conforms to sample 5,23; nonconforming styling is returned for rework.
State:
8,36
